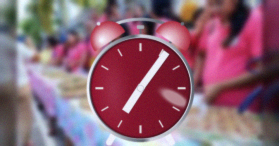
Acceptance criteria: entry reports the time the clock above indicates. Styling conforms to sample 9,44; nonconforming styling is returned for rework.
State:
7,06
